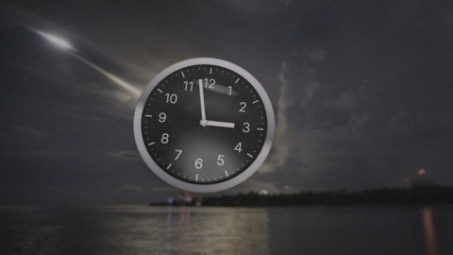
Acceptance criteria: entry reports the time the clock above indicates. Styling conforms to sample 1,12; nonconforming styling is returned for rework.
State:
2,58
